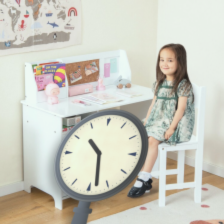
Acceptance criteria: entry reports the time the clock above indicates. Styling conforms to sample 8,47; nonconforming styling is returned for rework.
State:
10,28
